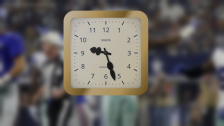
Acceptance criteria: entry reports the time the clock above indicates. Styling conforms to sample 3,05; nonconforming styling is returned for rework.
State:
9,27
